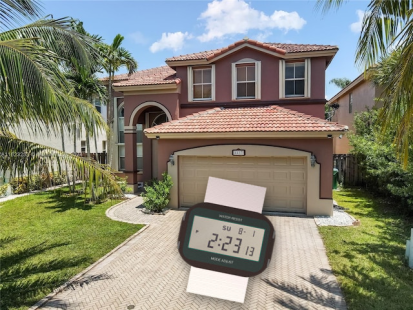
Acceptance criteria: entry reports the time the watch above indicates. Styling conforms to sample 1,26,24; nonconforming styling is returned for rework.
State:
2,23,13
